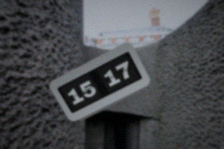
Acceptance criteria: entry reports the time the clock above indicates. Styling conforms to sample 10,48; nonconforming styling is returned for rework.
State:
15,17
